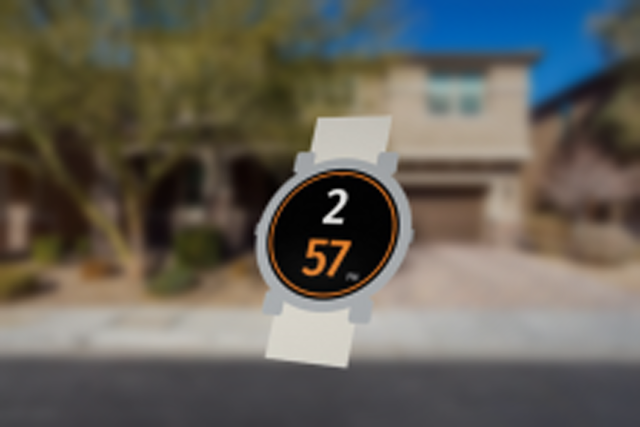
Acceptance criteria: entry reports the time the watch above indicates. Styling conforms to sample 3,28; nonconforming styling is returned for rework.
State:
2,57
